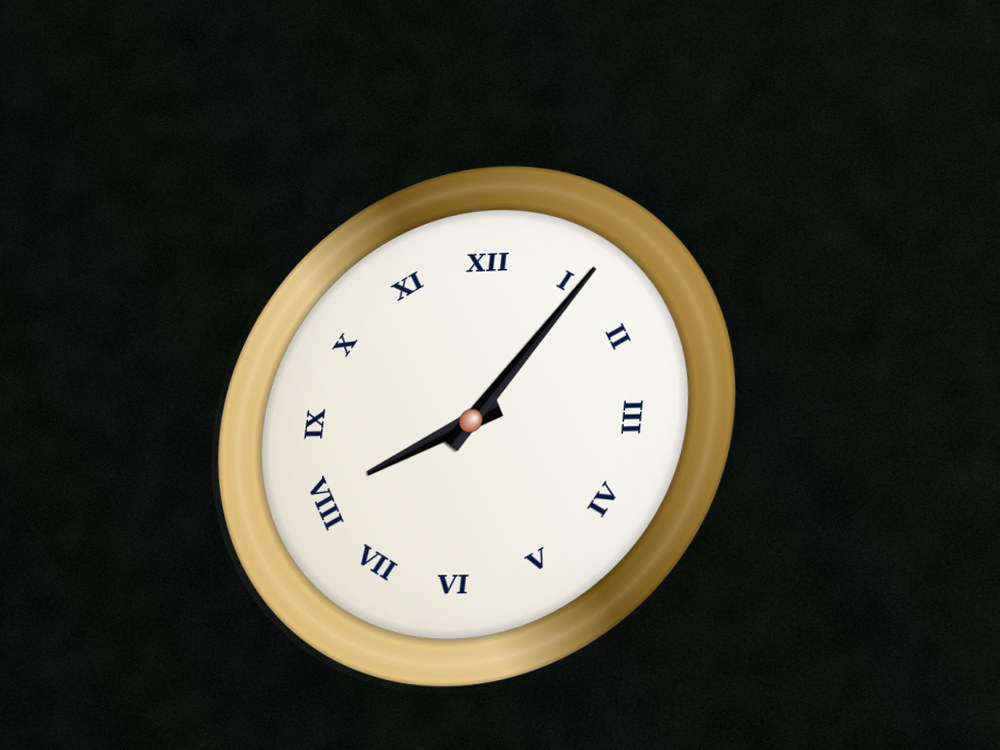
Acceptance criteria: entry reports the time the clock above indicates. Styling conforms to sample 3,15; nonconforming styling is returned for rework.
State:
8,06
